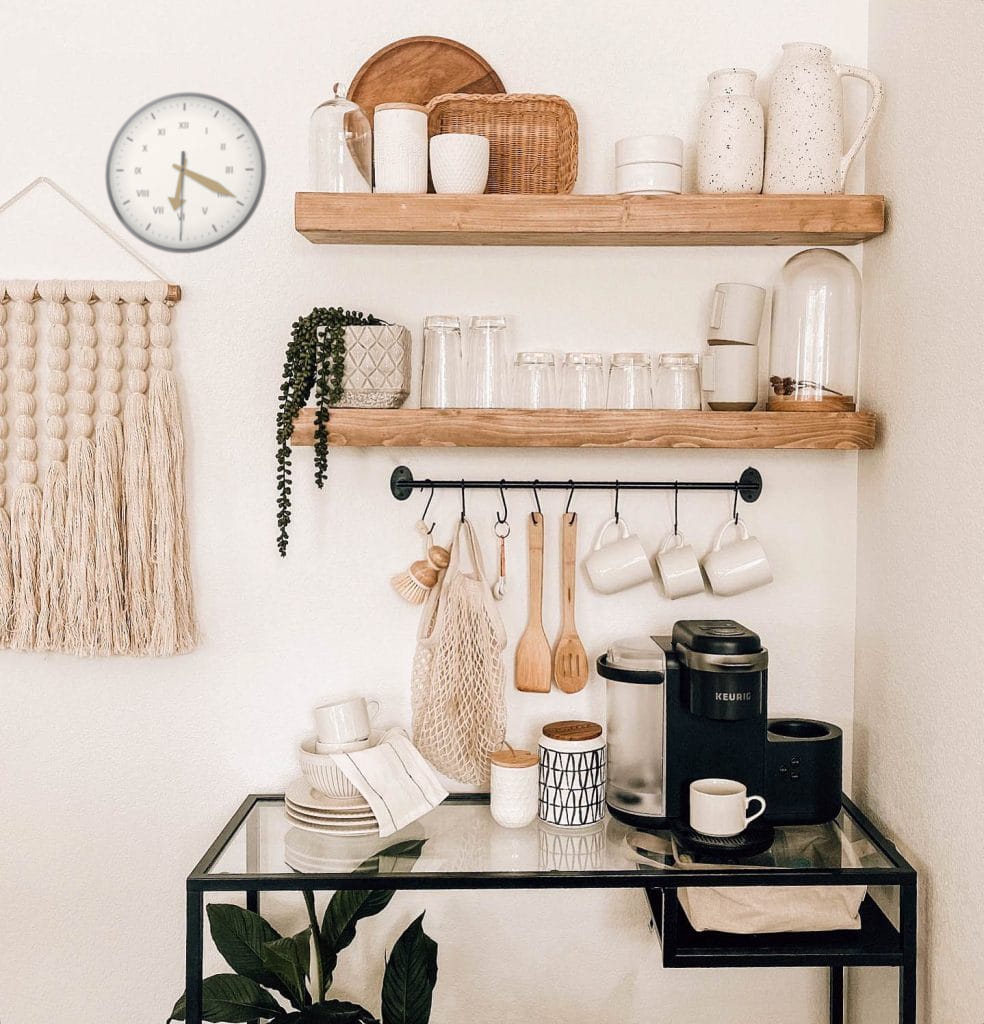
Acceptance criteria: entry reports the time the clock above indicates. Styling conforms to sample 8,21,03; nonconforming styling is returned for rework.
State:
6,19,30
